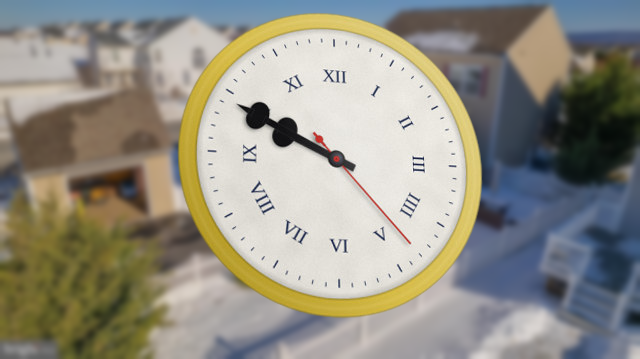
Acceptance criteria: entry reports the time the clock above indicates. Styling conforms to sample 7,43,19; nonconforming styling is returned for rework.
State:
9,49,23
